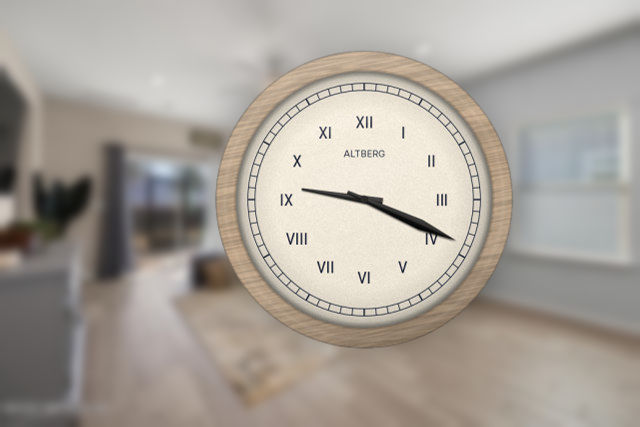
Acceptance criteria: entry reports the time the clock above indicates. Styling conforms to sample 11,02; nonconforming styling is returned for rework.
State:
9,19
